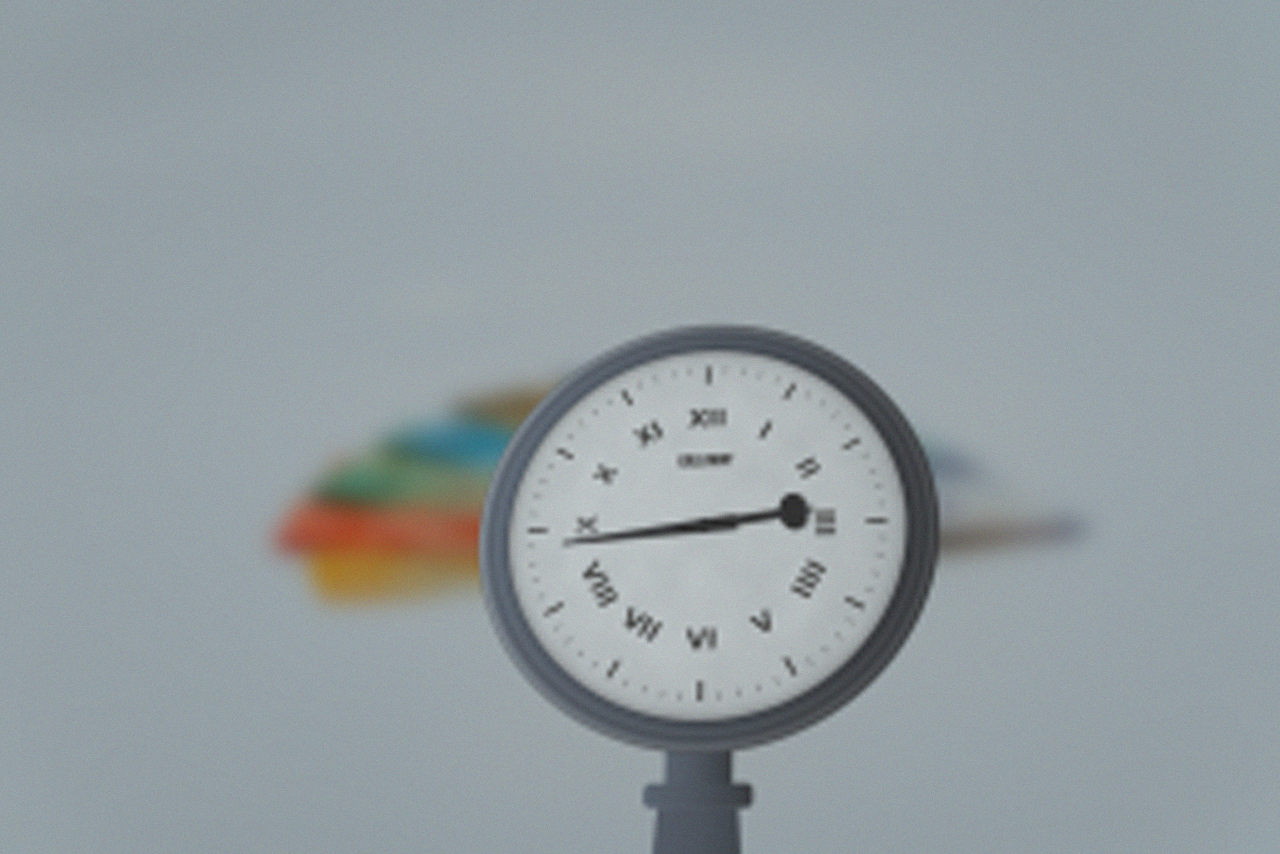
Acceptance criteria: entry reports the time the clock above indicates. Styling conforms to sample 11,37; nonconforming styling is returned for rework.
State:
2,44
